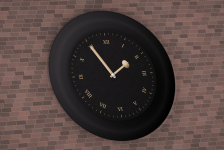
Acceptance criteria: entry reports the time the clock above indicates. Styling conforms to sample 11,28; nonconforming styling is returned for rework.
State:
1,55
